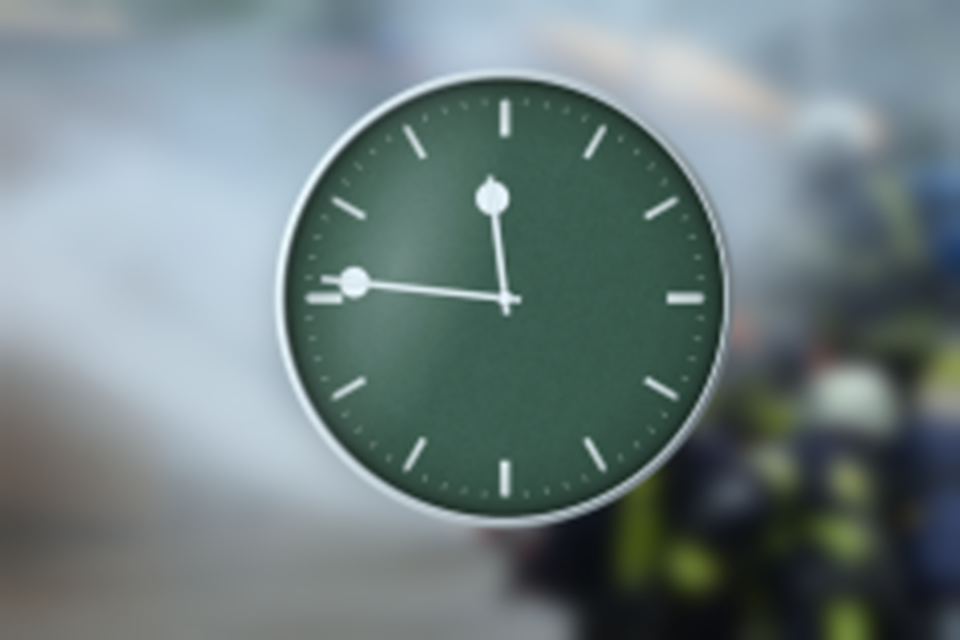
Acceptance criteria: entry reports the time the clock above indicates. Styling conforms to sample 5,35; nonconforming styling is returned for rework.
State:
11,46
